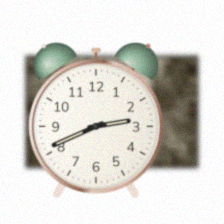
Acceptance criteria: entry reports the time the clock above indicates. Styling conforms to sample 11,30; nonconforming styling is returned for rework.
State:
2,41
